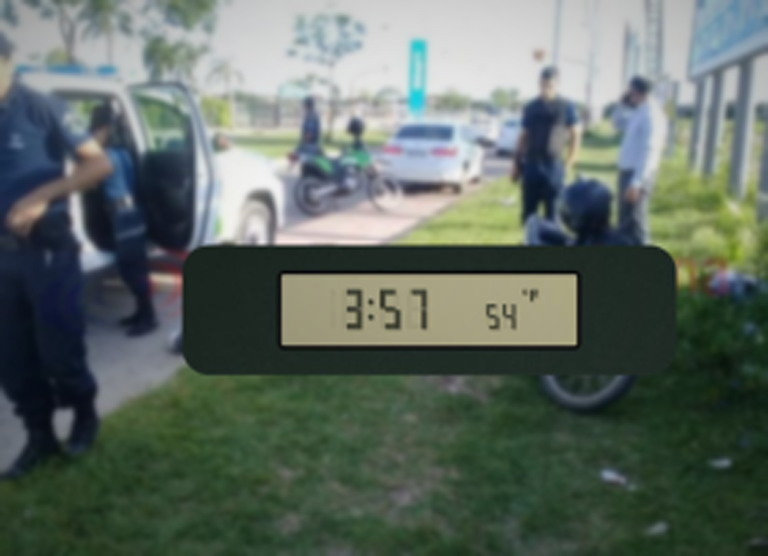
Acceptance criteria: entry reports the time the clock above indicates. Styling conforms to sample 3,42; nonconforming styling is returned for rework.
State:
3,57
